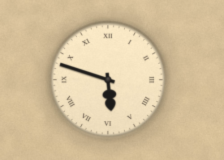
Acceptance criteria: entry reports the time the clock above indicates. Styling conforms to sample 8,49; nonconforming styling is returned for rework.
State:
5,48
